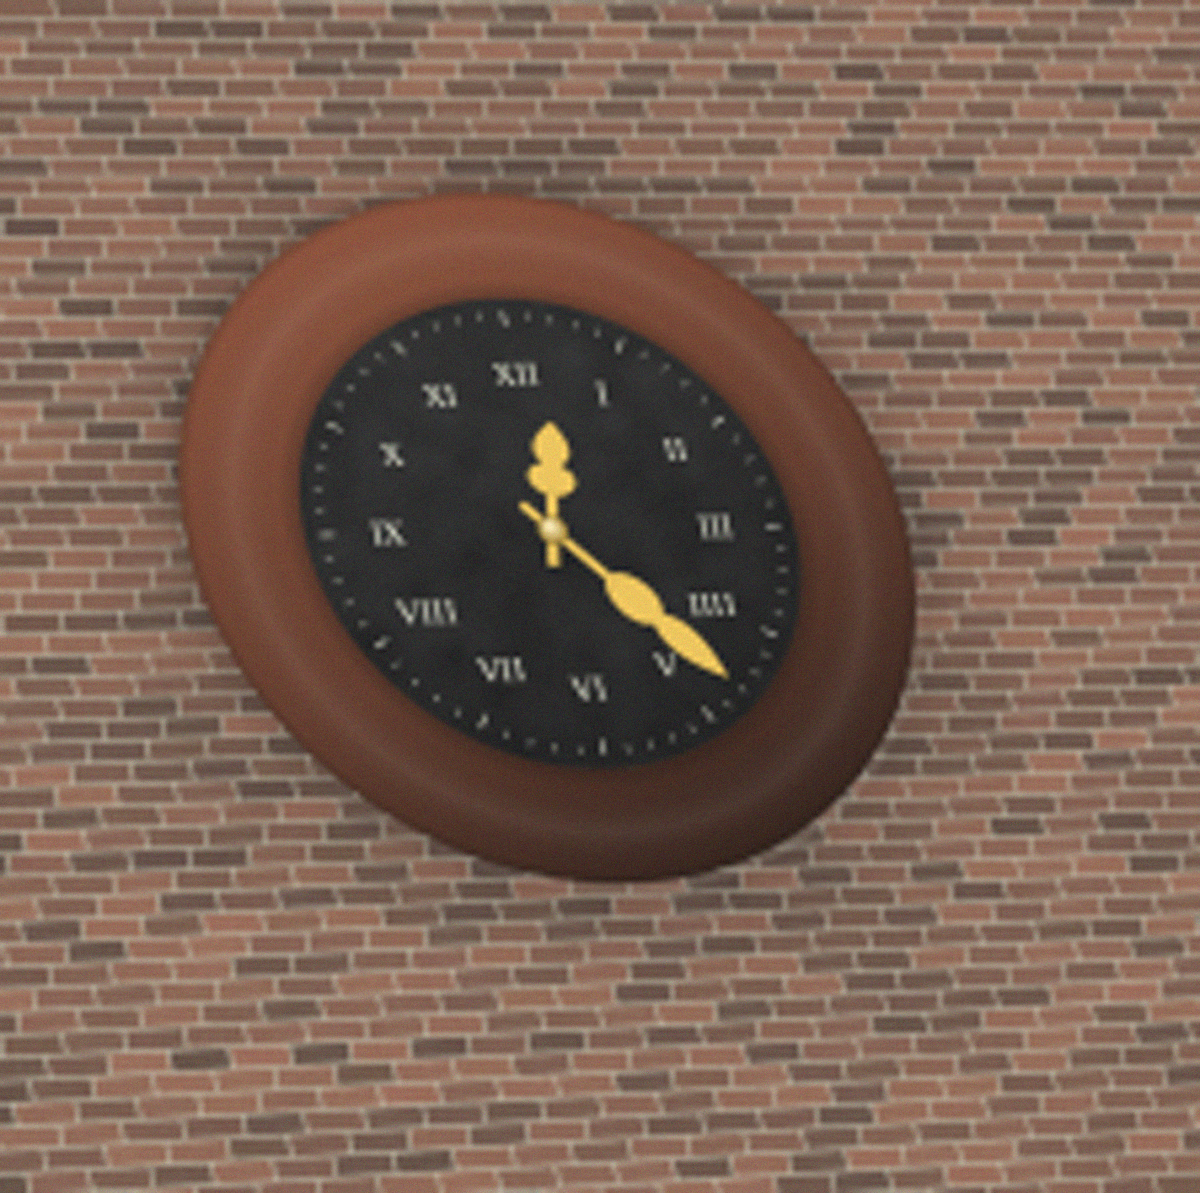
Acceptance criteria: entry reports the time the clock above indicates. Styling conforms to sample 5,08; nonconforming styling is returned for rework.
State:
12,23
